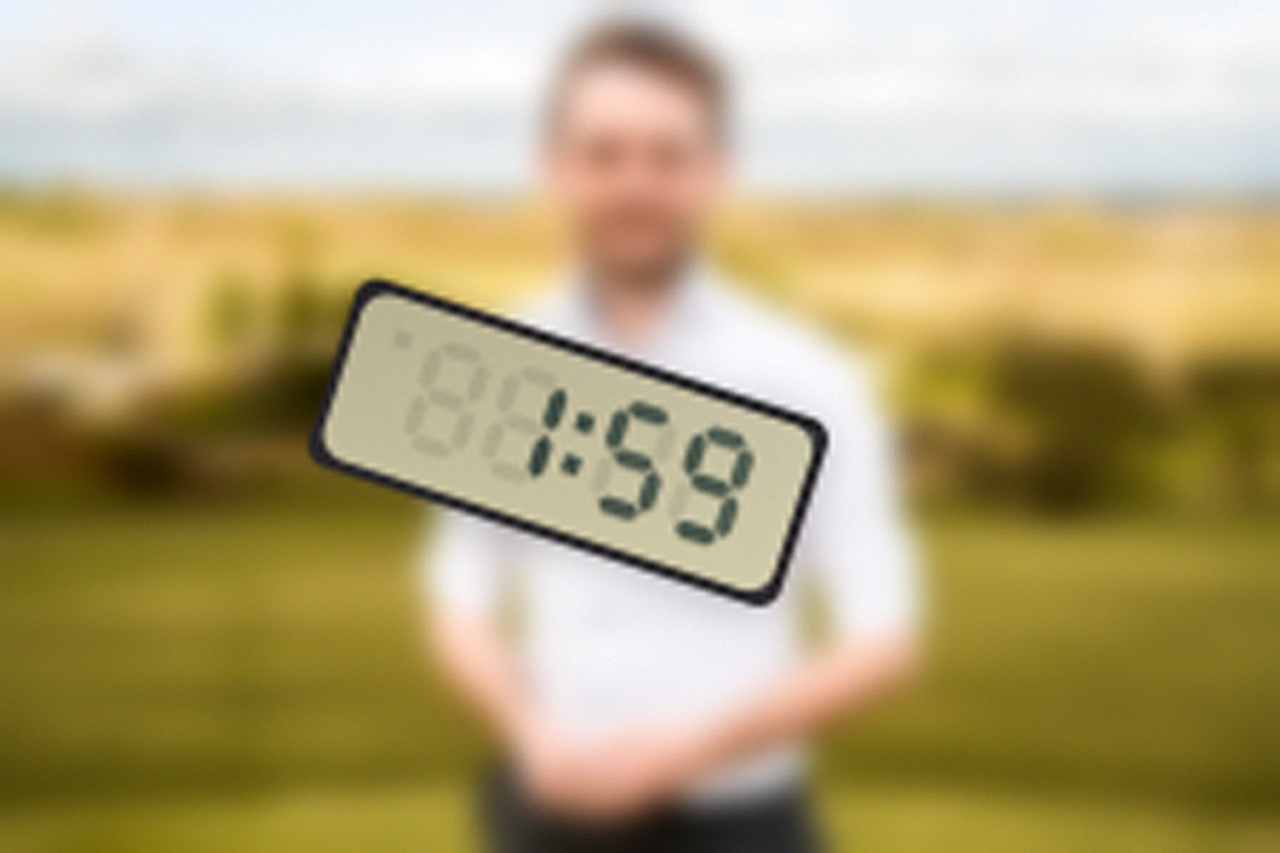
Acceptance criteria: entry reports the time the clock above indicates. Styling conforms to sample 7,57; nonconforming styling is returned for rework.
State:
1,59
